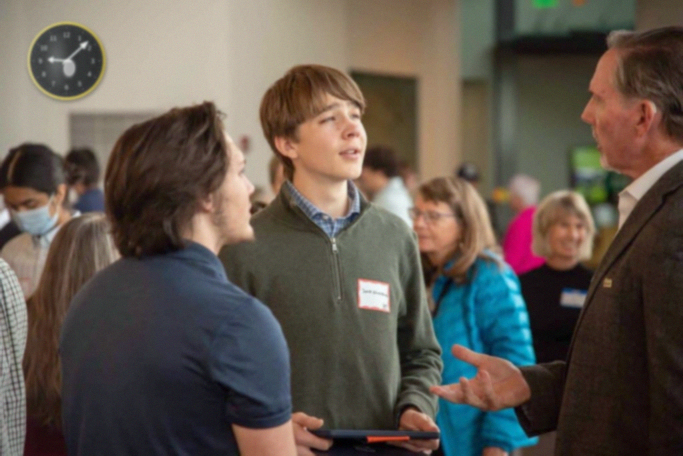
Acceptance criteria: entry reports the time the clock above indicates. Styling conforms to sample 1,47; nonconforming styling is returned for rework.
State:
9,08
